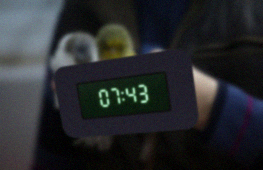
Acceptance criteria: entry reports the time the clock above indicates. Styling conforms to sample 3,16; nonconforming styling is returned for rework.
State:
7,43
